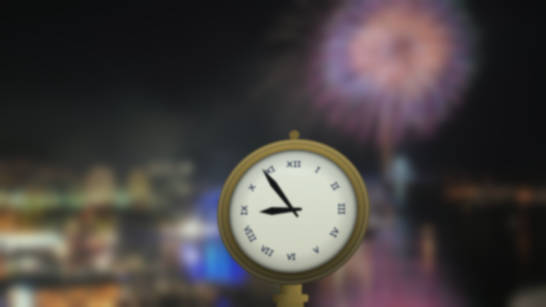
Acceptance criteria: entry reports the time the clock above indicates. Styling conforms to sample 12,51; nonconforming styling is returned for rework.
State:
8,54
